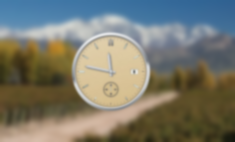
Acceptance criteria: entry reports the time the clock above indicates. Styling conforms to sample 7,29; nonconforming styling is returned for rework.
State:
11,47
